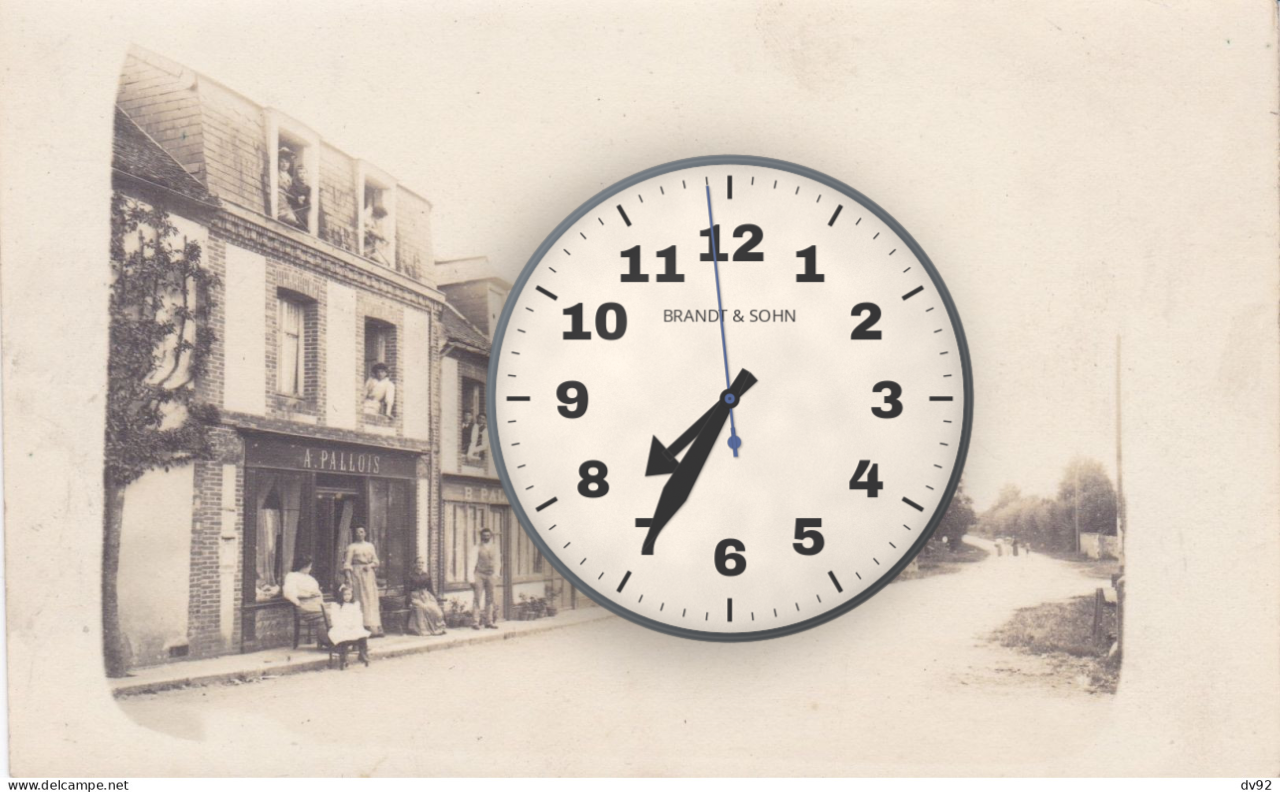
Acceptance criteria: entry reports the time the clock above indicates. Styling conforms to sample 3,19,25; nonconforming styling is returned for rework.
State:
7,34,59
